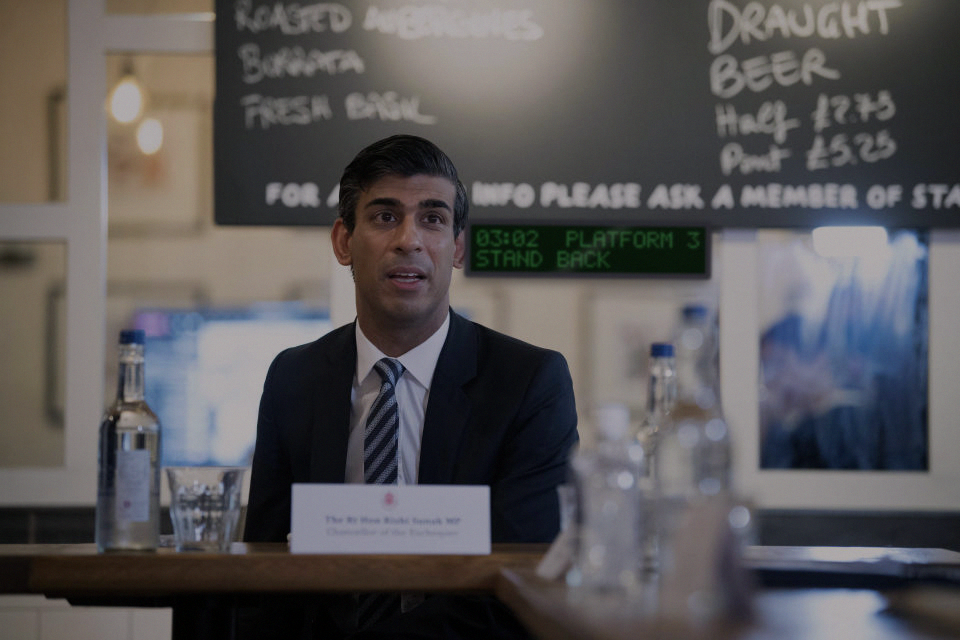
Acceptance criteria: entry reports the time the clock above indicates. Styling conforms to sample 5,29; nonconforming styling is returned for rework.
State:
3,02
